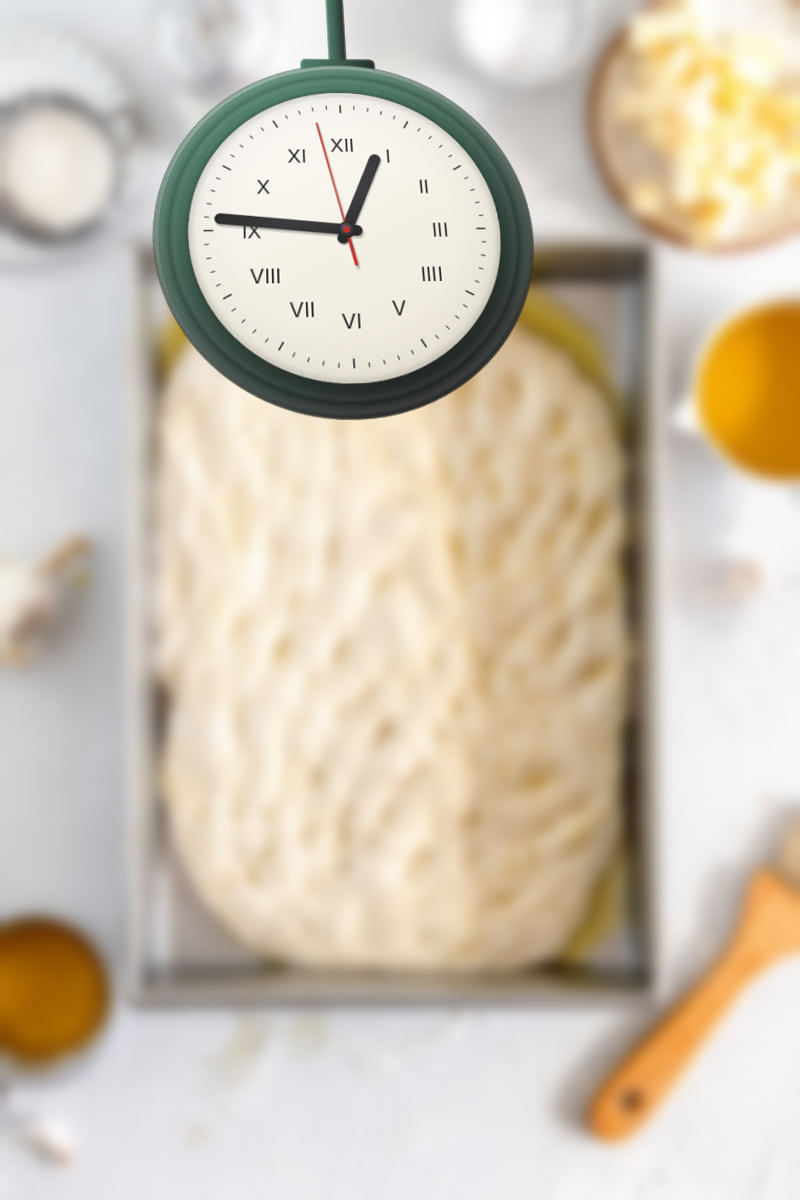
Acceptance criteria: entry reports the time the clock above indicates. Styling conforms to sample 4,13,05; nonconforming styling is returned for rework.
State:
12,45,58
